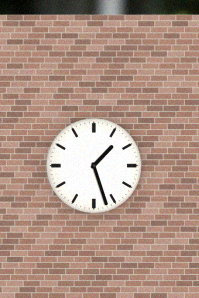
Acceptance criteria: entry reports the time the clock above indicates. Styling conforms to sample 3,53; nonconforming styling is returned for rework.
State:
1,27
